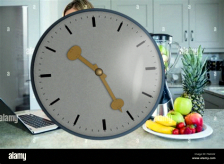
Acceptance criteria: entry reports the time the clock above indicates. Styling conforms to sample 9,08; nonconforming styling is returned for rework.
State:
10,26
